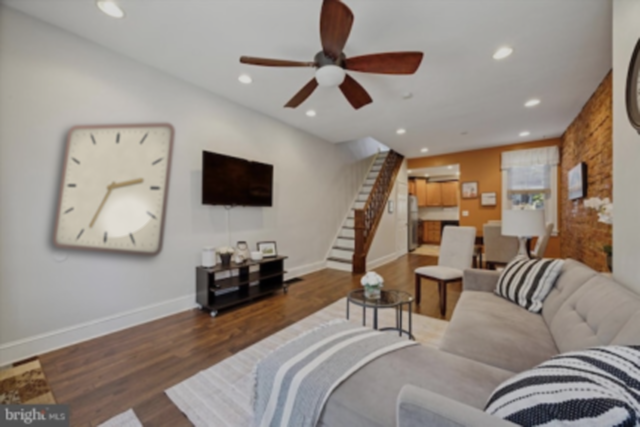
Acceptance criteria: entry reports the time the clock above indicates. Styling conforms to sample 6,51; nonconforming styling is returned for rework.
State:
2,34
